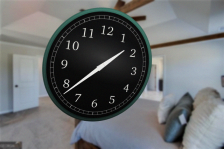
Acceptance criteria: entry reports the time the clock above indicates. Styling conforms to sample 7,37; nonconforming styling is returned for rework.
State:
1,38
